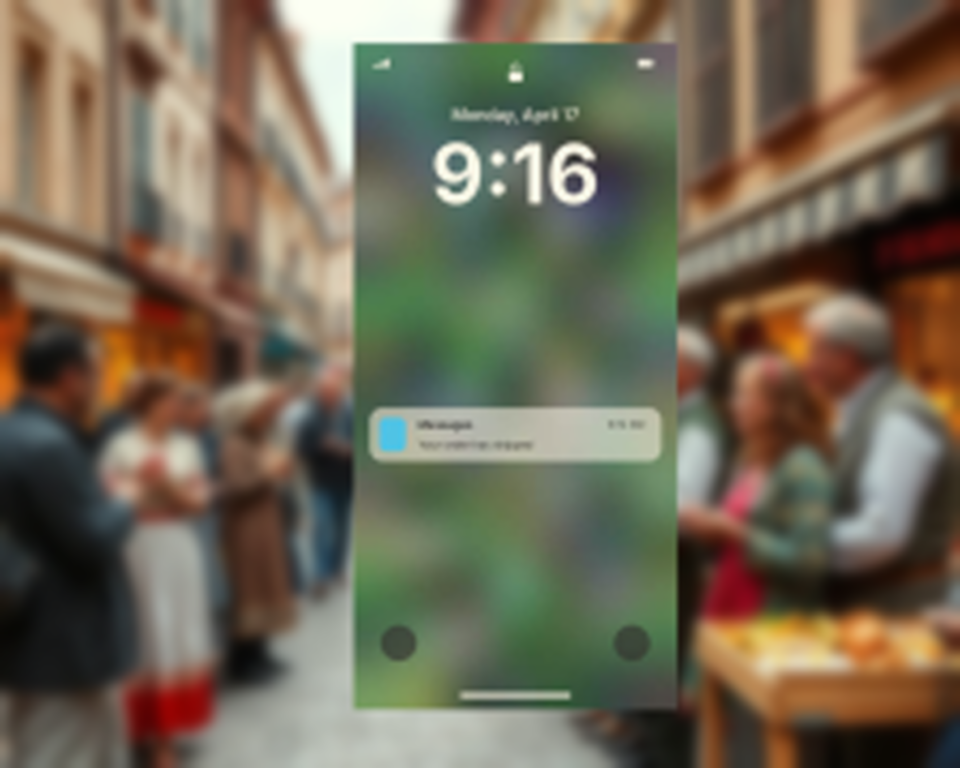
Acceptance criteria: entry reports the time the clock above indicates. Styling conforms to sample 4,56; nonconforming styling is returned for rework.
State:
9,16
